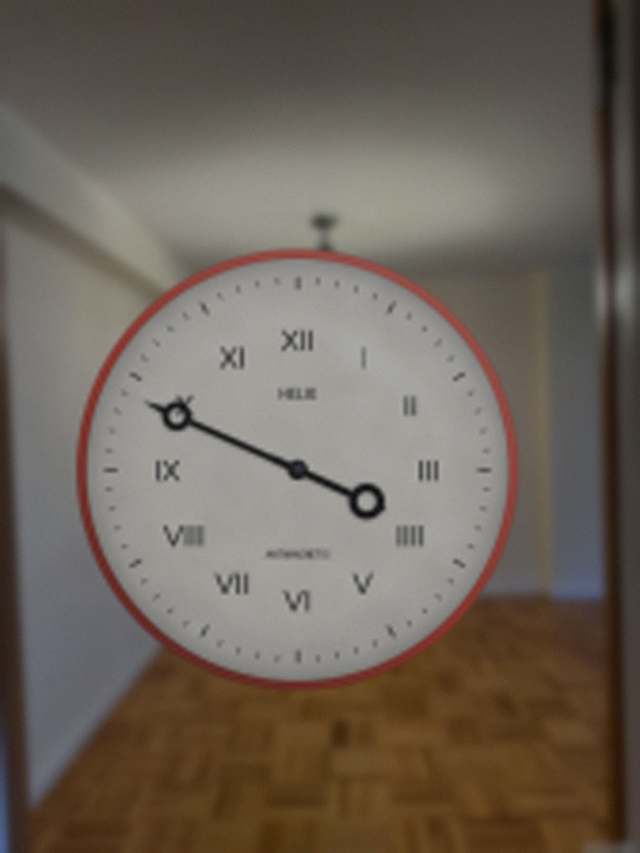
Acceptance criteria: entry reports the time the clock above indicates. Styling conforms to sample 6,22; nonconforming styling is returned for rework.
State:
3,49
